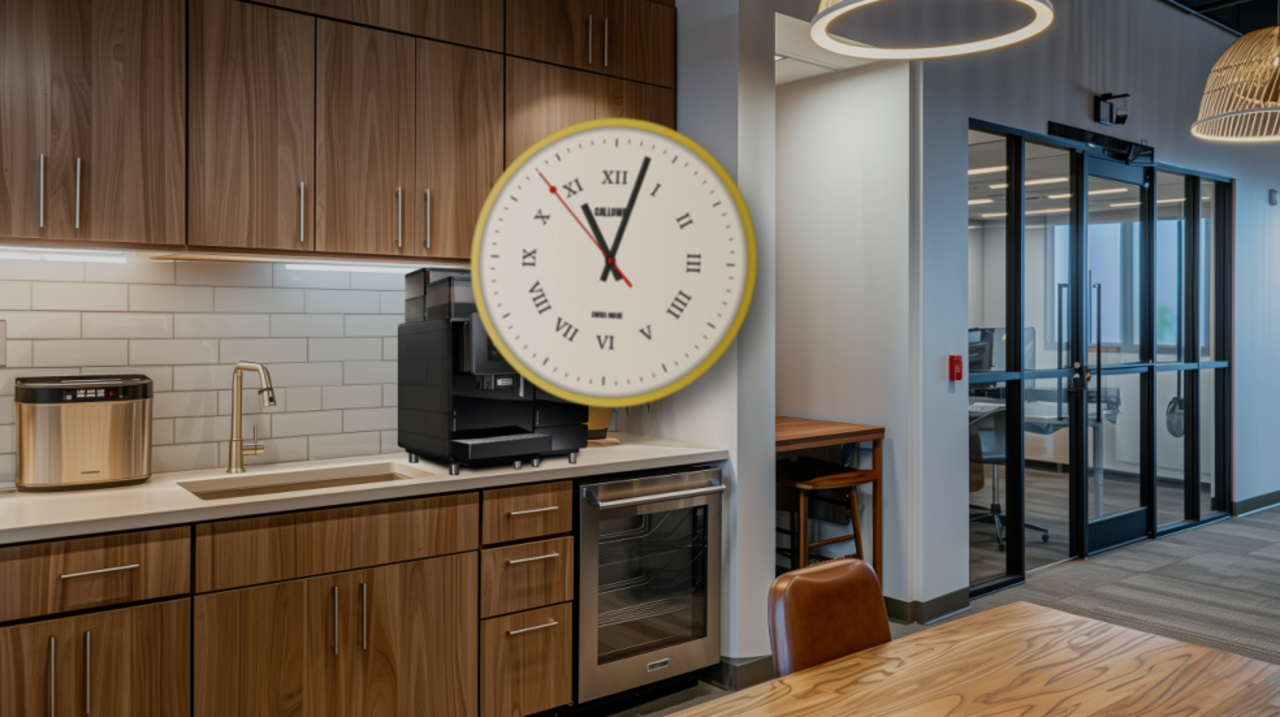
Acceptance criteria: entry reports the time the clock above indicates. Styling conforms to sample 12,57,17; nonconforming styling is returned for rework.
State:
11,02,53
